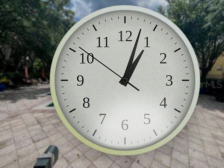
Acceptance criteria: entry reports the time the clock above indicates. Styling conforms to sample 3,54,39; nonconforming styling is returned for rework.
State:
1,02,51
